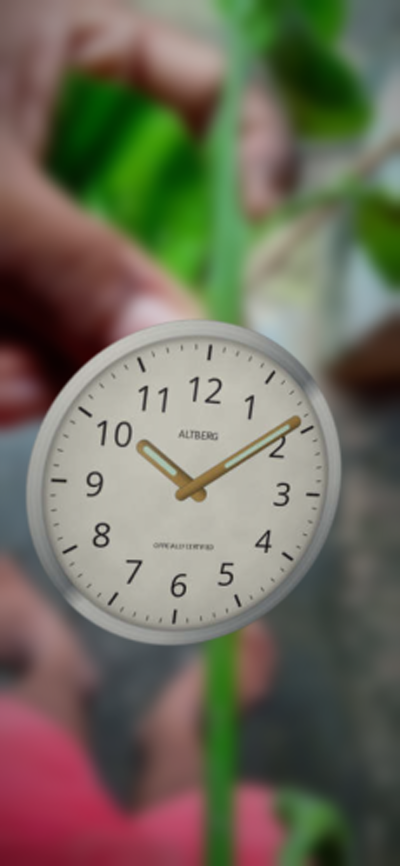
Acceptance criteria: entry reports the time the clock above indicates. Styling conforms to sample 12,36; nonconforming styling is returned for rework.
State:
10,09
